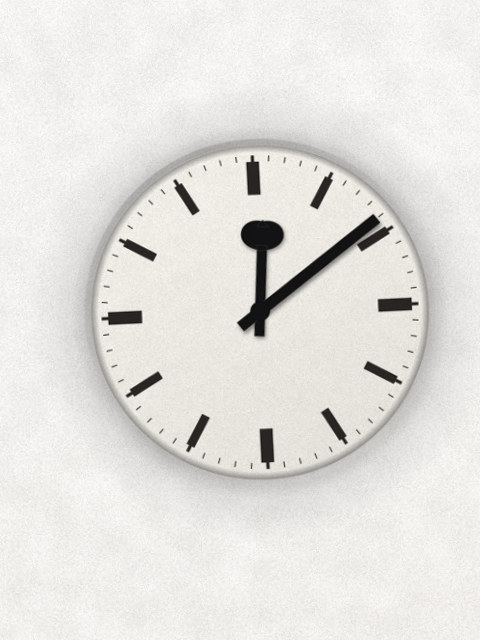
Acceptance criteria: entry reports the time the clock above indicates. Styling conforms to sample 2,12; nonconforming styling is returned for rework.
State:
12,09
